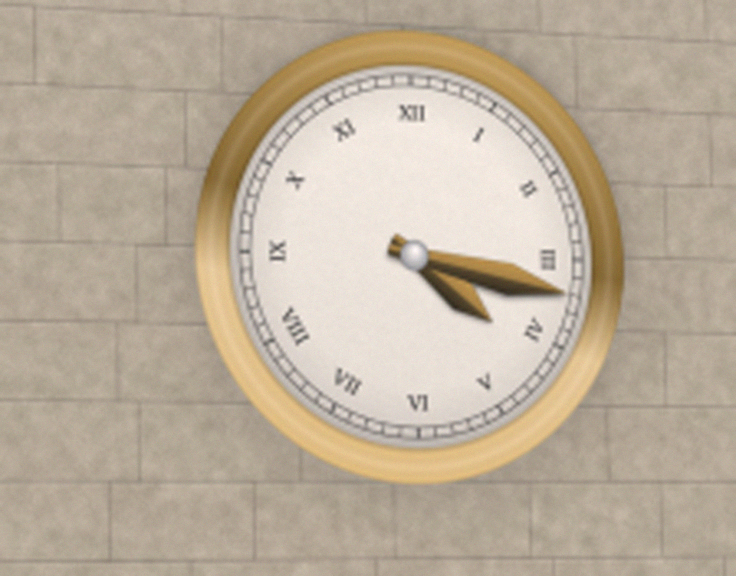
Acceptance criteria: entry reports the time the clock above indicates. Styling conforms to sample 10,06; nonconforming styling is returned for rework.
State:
4,17
